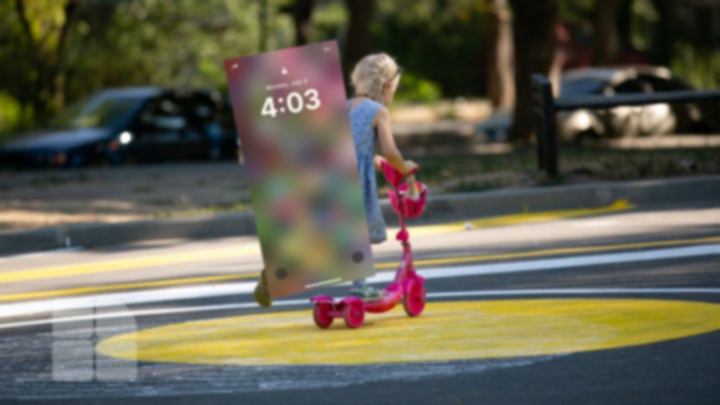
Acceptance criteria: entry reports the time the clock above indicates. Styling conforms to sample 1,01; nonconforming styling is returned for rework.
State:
4,03
